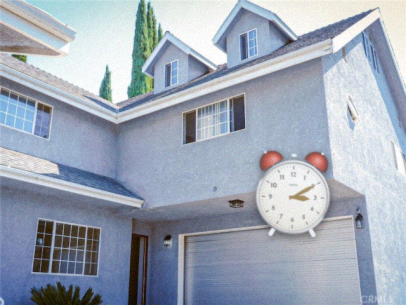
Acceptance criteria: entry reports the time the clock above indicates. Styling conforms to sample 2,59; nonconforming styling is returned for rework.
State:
3,10
